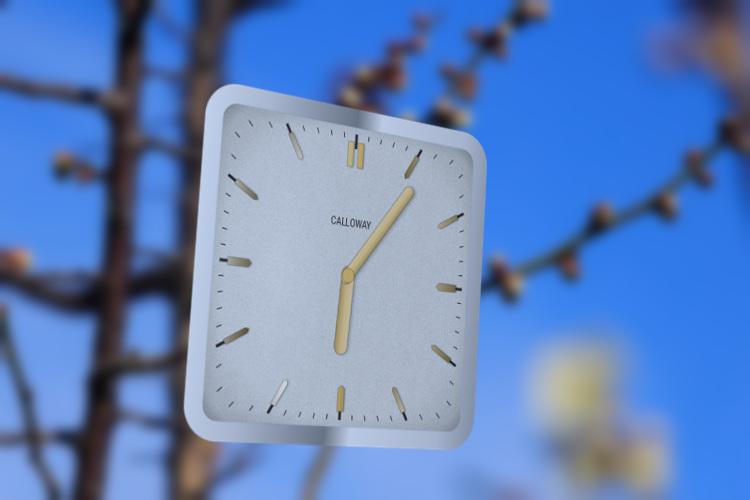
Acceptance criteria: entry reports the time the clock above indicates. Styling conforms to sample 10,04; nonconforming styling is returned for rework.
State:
6,06
